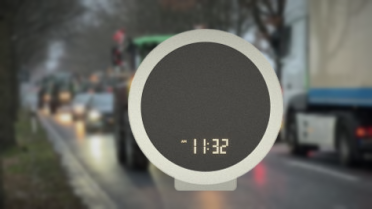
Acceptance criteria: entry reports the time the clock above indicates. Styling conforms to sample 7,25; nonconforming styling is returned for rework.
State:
11,32
